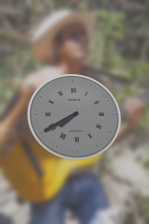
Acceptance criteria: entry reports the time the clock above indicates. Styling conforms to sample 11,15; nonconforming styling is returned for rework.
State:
7,40
